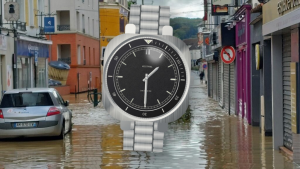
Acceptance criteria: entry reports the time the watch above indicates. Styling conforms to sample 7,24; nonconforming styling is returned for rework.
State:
1,30
